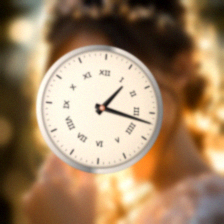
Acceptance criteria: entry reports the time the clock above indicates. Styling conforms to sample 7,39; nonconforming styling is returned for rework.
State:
1,17
